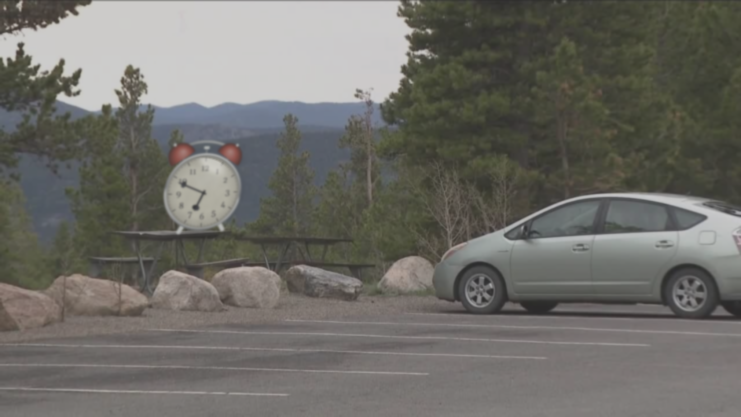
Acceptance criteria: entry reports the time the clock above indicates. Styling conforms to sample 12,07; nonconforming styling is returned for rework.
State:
6,49
